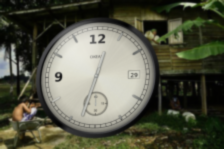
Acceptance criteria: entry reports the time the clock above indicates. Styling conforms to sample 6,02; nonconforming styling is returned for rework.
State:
12,33
